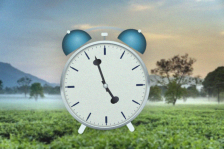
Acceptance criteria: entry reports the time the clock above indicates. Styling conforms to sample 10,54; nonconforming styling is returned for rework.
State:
4,57
